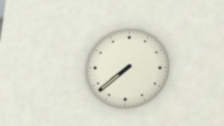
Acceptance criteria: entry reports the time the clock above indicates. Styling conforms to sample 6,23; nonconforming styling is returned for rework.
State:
7,38
